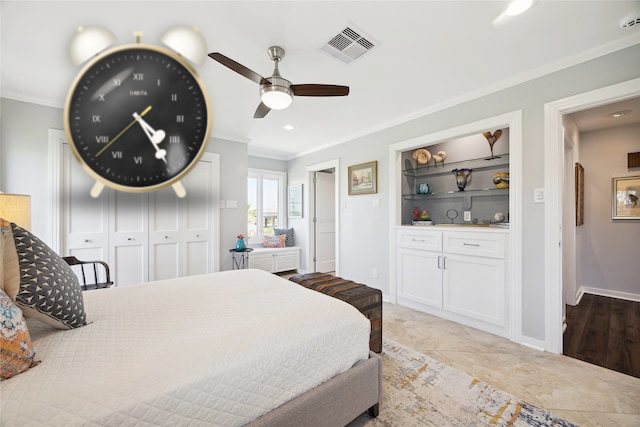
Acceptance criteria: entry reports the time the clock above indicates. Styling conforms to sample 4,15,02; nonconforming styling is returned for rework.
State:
4,24,38
